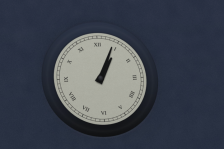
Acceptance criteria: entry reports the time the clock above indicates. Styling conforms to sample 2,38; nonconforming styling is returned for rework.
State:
1,04
